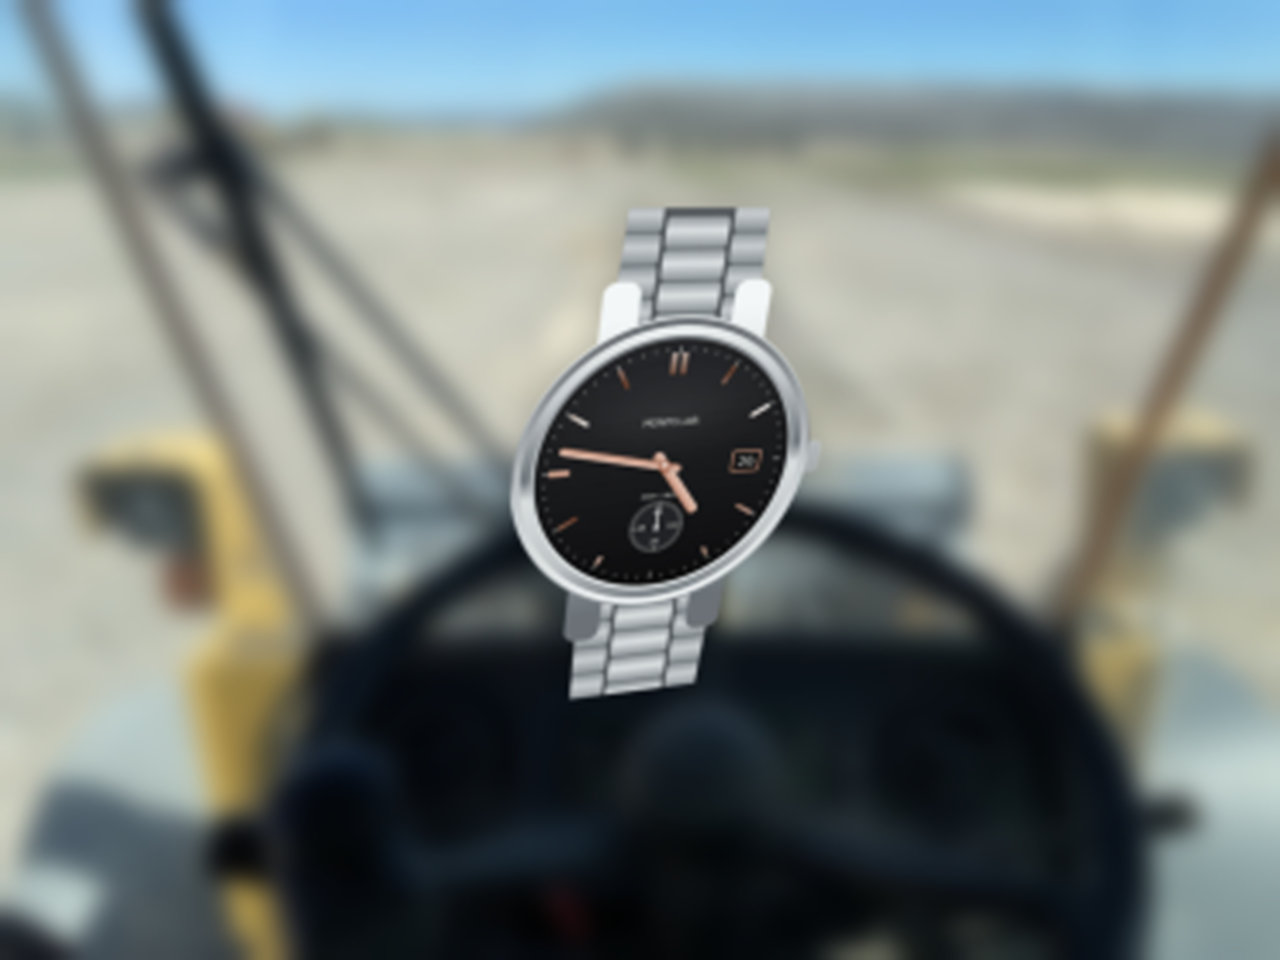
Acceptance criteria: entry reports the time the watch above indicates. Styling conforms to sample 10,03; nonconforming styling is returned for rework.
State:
4,47
